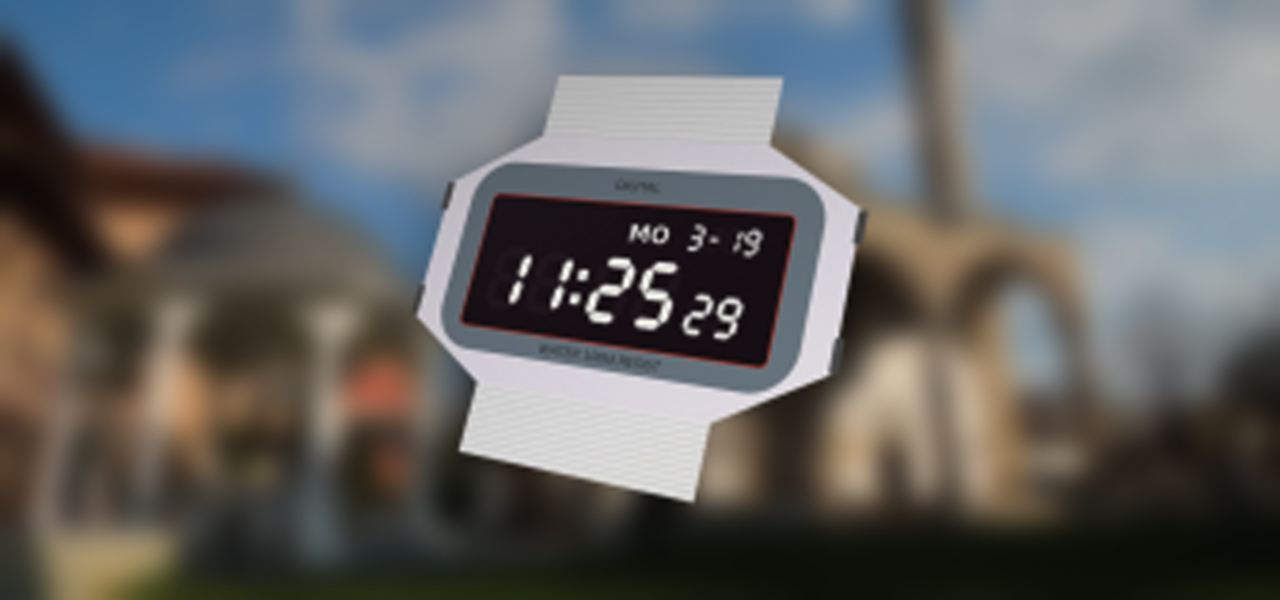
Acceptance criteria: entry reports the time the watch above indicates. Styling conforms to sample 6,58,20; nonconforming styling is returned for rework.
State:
11,25,29
